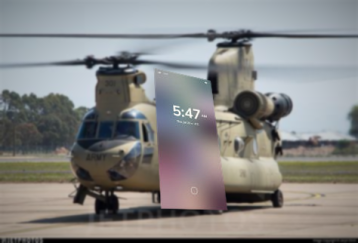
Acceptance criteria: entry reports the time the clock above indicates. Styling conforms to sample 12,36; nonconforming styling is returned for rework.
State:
5,47
